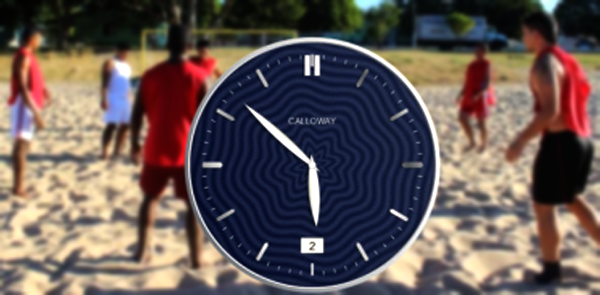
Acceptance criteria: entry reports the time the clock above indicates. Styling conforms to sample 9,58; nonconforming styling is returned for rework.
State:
5,52
